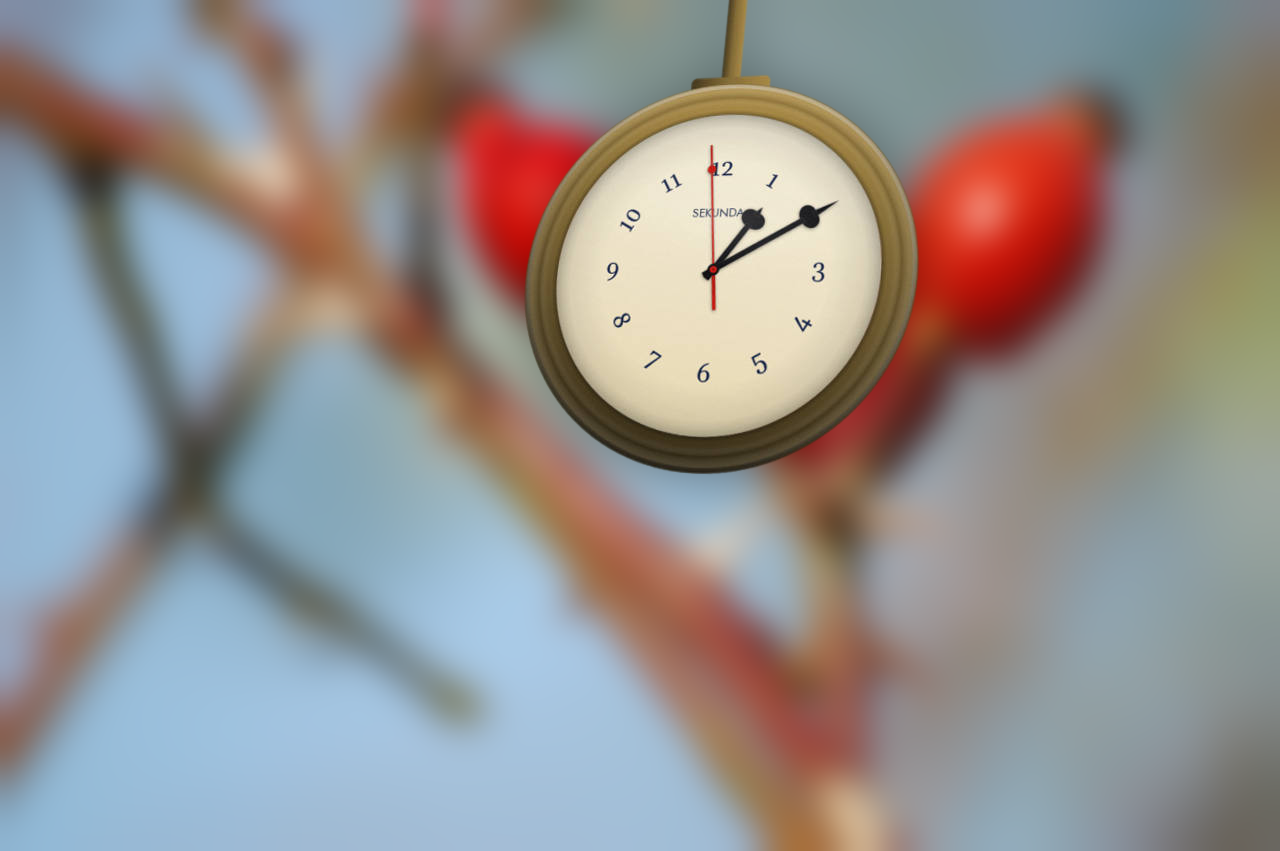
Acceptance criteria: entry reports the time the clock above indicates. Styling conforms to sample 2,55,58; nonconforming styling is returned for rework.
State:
1,09,59
